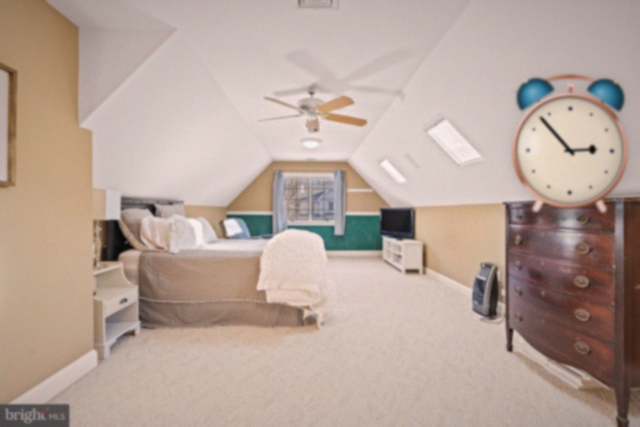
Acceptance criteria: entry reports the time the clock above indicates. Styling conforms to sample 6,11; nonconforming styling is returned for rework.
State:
2,53
